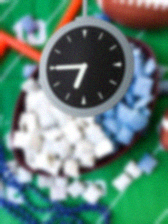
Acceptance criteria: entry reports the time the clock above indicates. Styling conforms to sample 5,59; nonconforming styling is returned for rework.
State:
6,45
